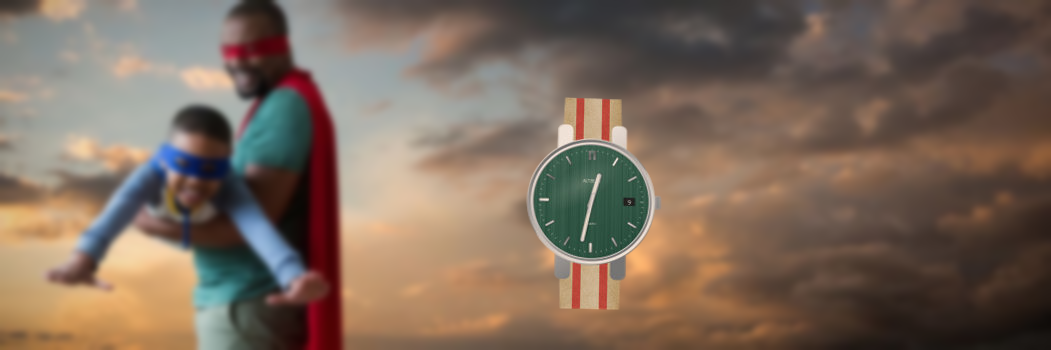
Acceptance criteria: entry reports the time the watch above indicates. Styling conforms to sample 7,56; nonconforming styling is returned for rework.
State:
12,32
